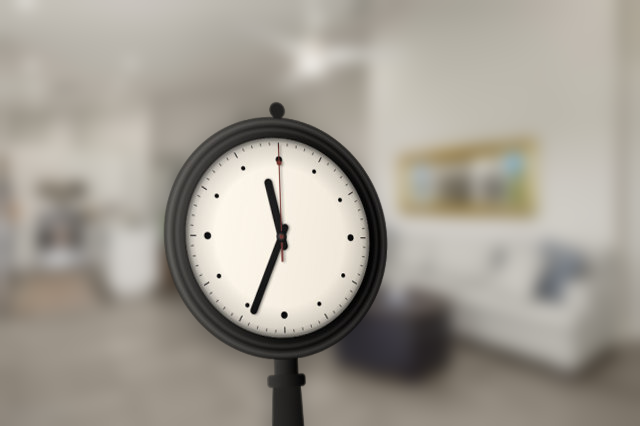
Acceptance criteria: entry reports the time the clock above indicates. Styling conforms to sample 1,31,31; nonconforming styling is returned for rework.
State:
11,34,00
